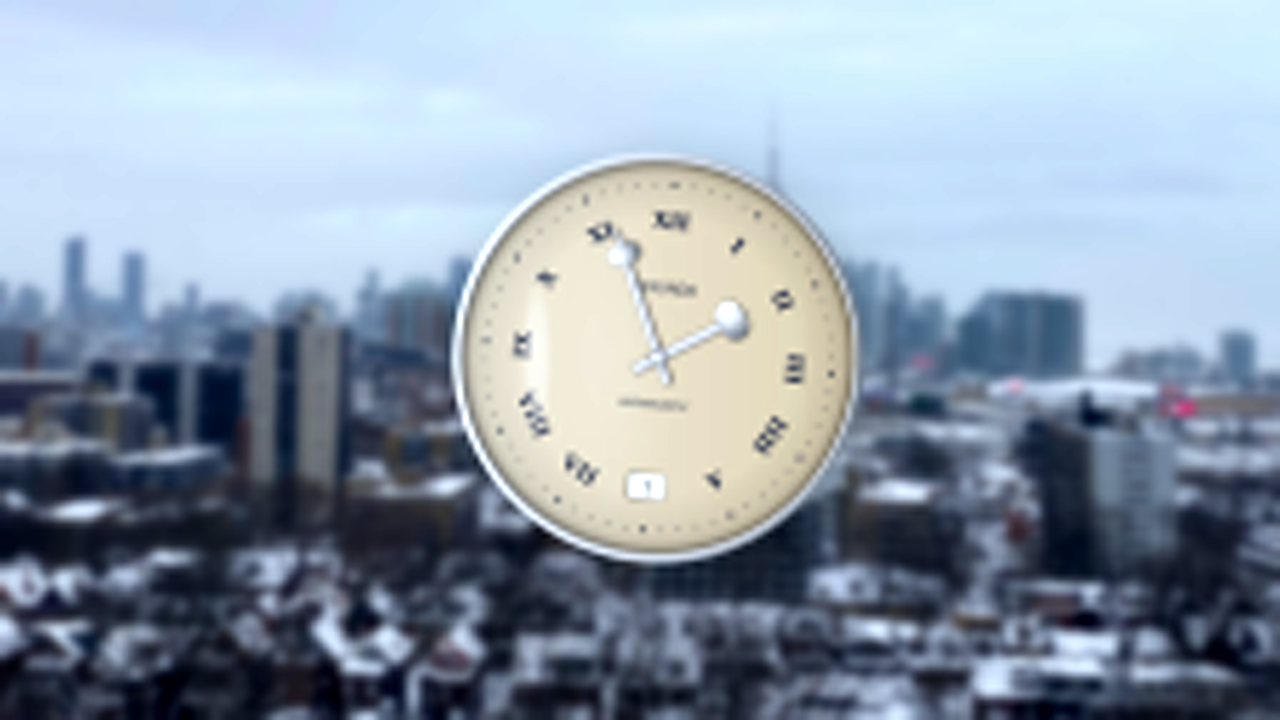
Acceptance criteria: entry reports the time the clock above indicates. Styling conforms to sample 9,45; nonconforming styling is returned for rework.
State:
1,56
